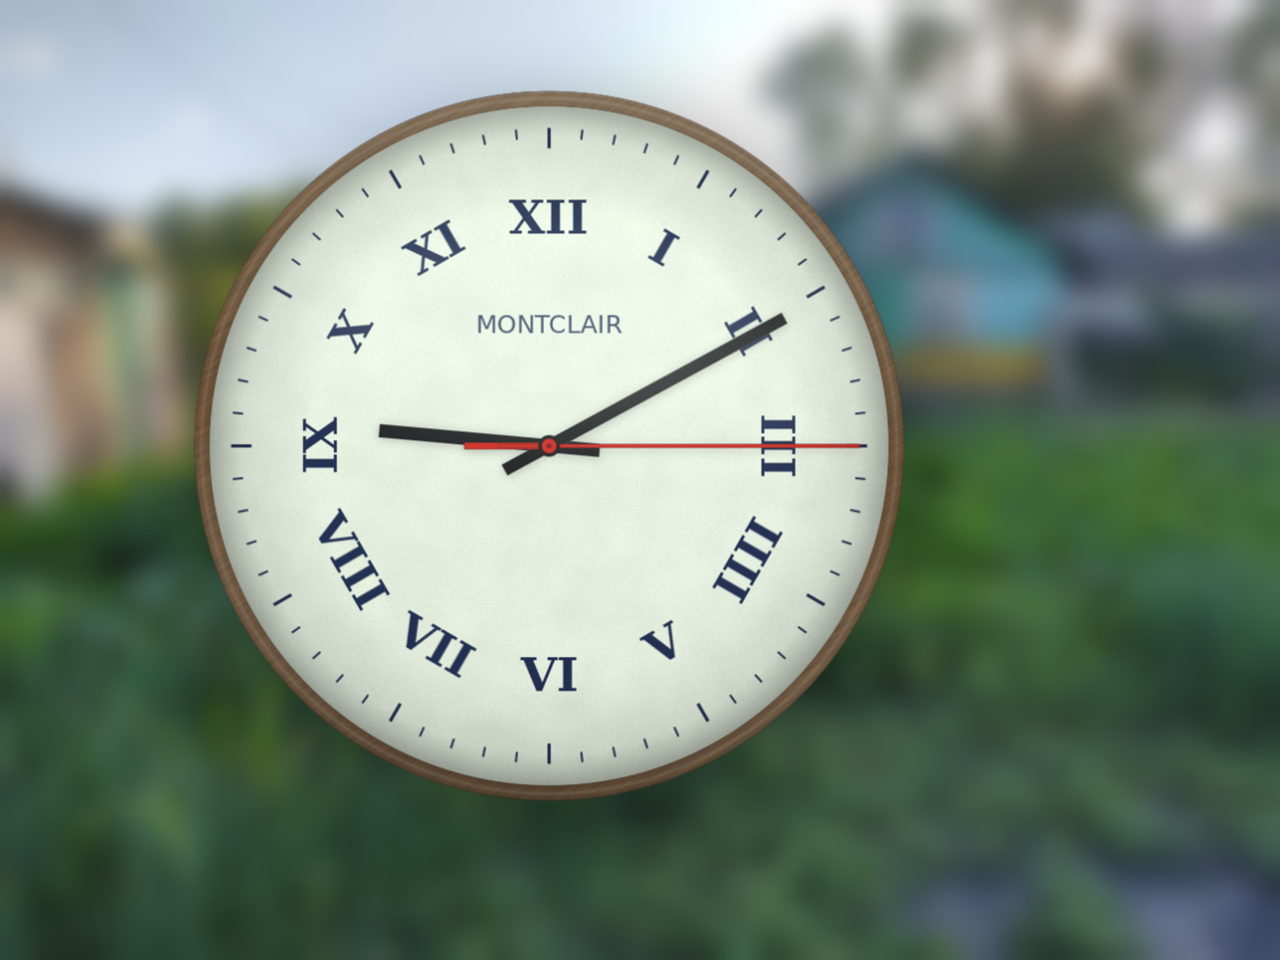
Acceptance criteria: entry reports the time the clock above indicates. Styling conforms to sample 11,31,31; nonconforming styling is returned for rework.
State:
9,10,15
